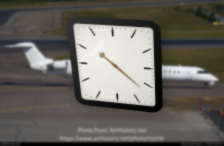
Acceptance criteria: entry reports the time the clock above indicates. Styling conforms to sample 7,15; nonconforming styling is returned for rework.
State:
10,22
